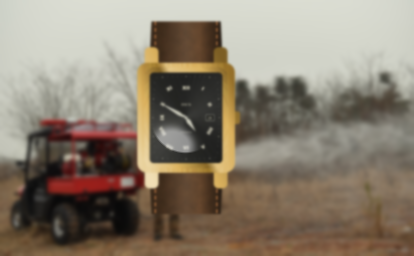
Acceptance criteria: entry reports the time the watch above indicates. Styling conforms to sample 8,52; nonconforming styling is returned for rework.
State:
4,50
